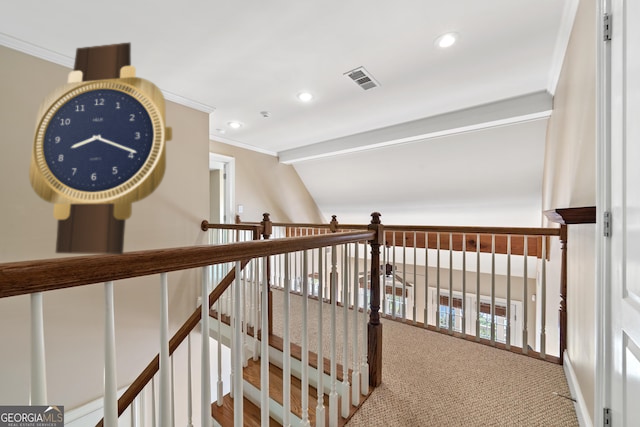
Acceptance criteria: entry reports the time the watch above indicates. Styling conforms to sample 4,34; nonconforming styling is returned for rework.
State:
8,19
